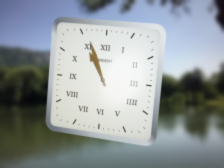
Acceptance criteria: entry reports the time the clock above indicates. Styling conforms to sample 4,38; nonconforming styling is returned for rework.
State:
10,56
